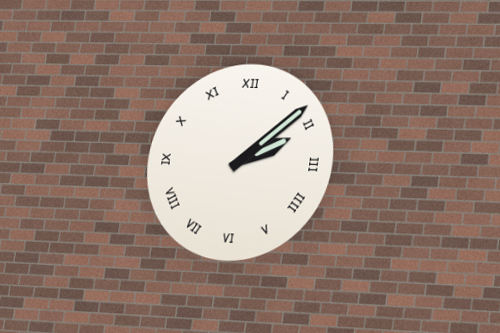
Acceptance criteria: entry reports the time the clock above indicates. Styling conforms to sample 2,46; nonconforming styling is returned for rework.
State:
2,08
